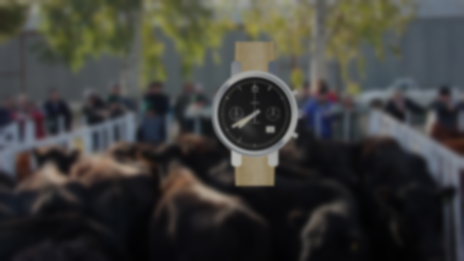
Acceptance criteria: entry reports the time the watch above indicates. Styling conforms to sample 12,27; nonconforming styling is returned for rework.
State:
7,40
